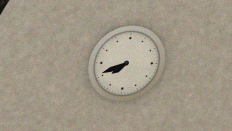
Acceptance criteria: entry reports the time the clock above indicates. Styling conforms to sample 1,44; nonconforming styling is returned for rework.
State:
7,41
